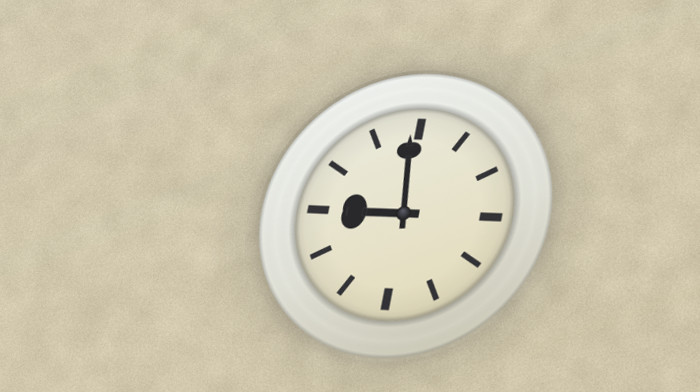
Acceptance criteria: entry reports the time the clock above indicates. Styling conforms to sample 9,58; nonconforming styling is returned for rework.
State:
8,59
